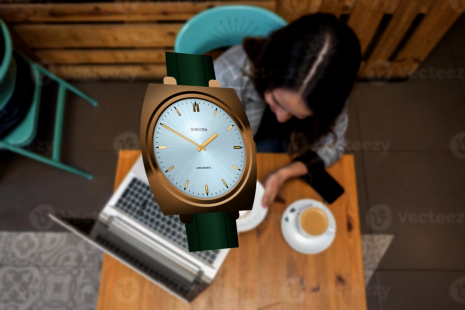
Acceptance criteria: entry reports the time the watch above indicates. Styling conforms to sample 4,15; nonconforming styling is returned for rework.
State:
1,50
